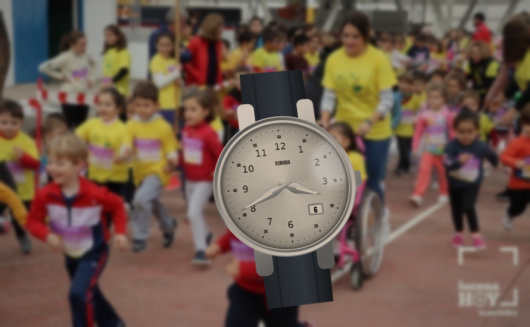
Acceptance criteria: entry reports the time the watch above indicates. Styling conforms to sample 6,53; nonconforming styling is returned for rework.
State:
3,41
